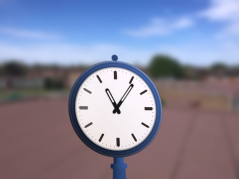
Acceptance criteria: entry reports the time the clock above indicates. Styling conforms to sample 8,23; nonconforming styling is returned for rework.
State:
11,06
